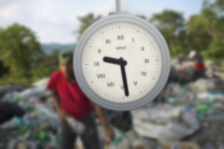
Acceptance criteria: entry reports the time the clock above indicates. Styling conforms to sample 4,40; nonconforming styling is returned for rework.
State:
9,29
